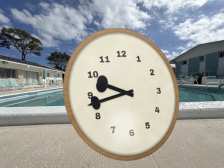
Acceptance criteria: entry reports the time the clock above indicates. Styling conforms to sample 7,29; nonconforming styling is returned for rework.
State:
9,43
